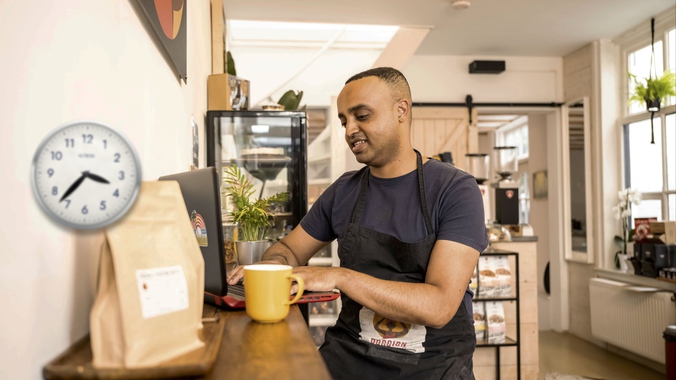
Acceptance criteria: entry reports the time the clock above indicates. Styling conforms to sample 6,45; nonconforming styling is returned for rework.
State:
3,37
